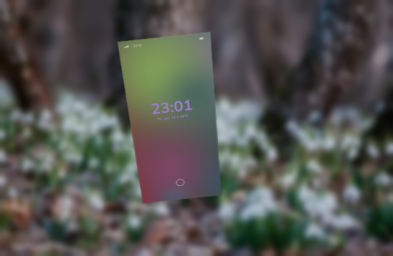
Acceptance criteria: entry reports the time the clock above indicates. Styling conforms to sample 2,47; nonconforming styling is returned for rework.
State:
23,01
